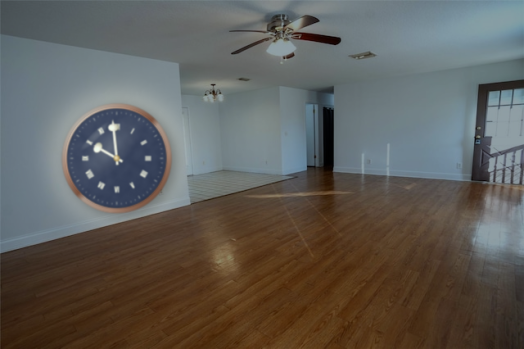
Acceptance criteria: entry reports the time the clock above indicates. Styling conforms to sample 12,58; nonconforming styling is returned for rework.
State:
9,59
